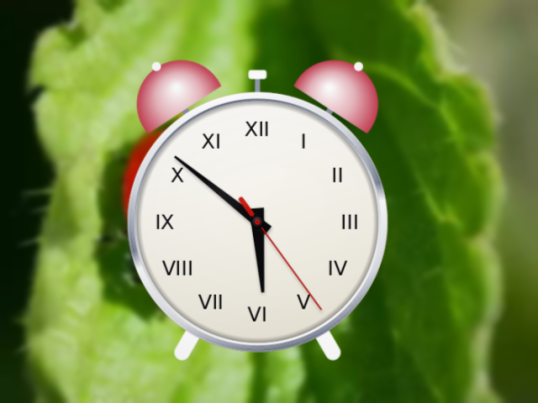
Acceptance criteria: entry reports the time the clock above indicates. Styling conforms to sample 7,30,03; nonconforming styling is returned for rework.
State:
5,51,24
